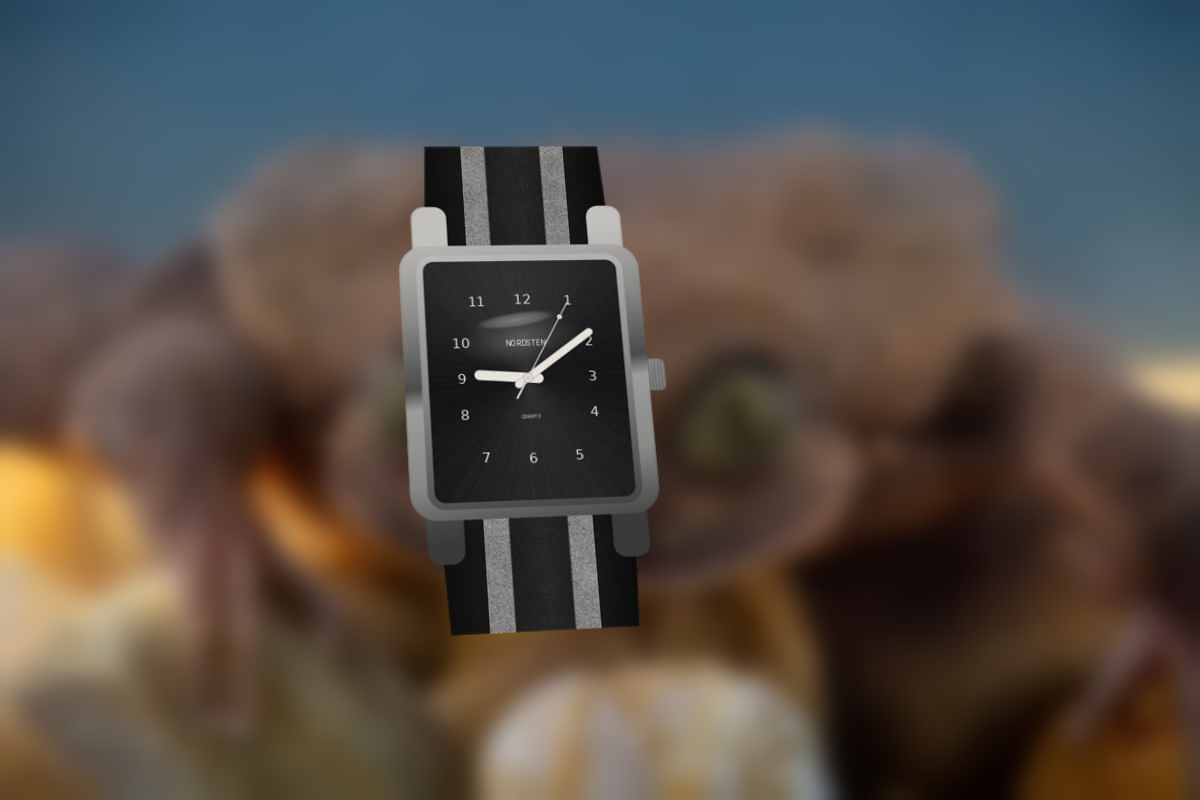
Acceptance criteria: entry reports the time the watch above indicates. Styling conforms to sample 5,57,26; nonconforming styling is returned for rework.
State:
9,09,05
